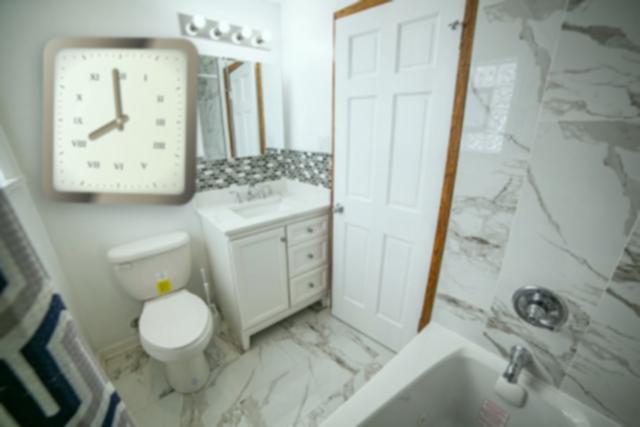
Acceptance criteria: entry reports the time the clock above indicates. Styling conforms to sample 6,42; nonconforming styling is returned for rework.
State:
7,59
